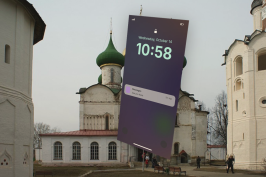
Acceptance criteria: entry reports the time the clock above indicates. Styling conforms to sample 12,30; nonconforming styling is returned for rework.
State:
10,58
